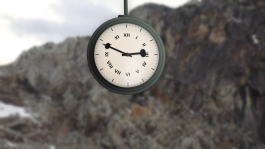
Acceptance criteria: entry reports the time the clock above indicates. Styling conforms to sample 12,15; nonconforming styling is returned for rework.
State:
2,49
